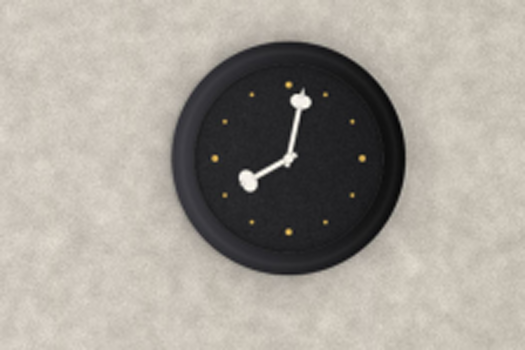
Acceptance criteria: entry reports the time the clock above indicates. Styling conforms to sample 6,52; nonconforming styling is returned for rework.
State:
8,02
